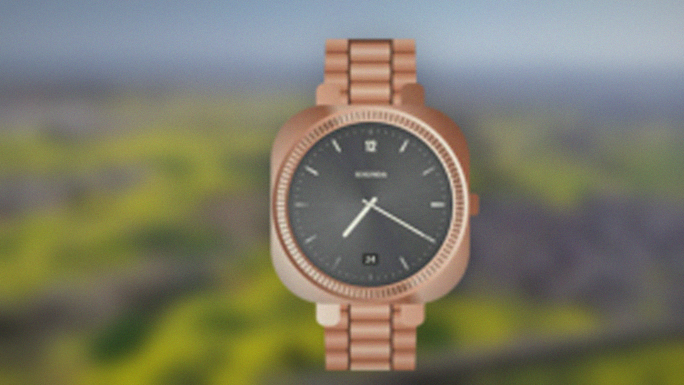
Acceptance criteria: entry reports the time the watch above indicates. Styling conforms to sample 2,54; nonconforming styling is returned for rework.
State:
7,20
